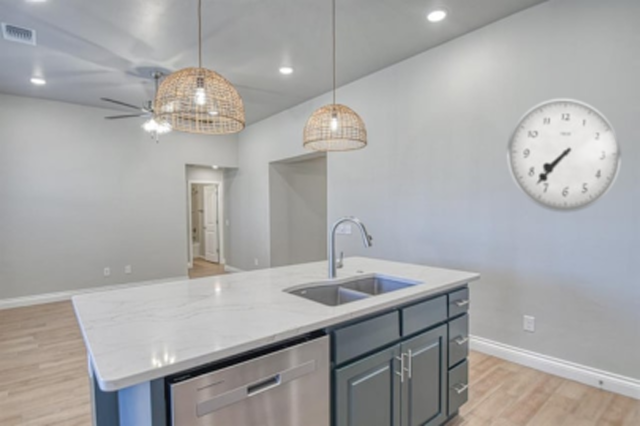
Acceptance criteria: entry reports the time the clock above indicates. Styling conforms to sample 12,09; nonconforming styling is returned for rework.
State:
7,37
